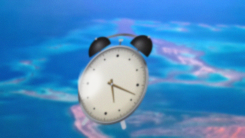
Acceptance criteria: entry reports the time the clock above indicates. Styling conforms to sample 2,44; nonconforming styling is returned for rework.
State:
5,18
